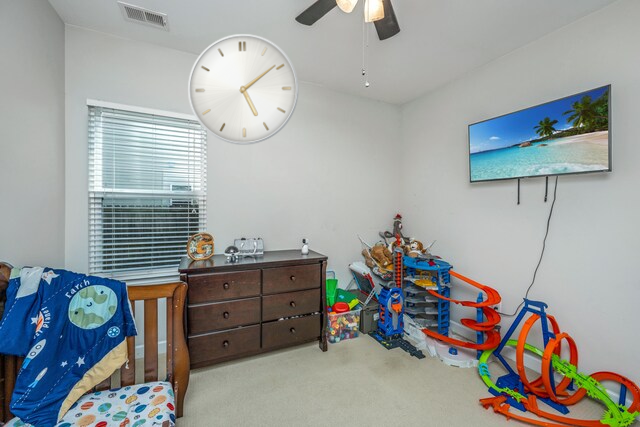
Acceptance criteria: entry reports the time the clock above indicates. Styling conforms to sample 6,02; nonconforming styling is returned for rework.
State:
5,09
